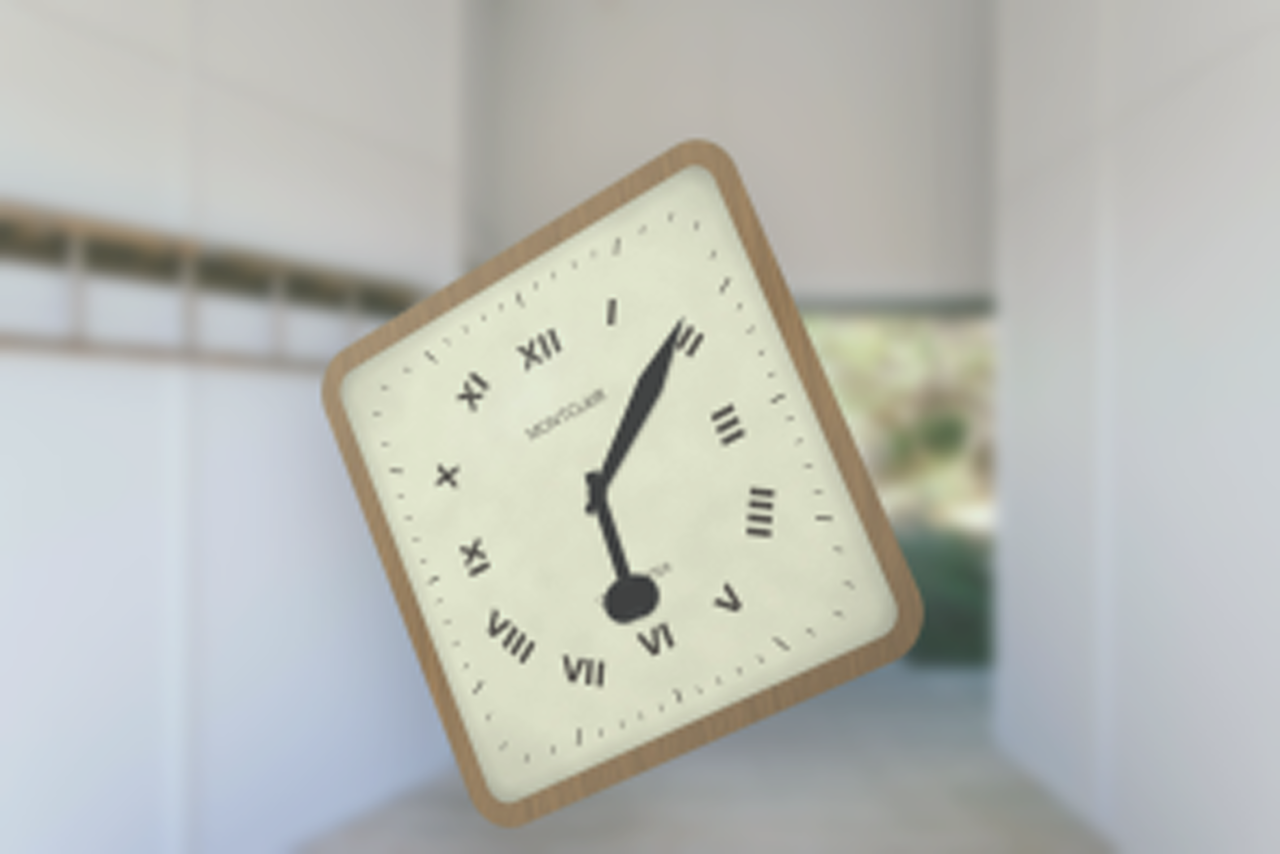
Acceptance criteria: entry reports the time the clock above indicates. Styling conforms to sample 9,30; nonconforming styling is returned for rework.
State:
6,09
